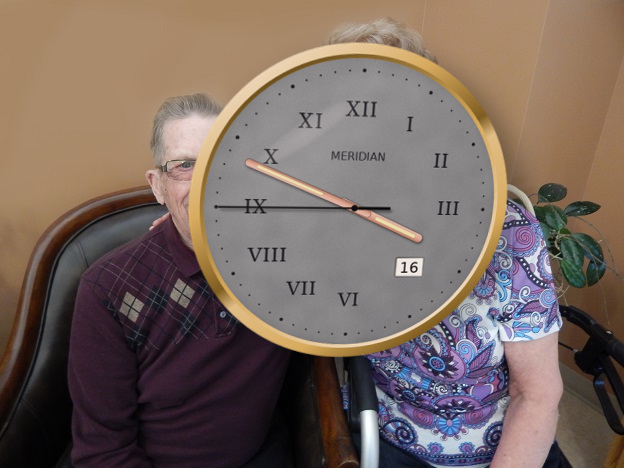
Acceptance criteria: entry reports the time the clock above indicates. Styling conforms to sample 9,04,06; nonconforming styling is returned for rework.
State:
3,48,45
